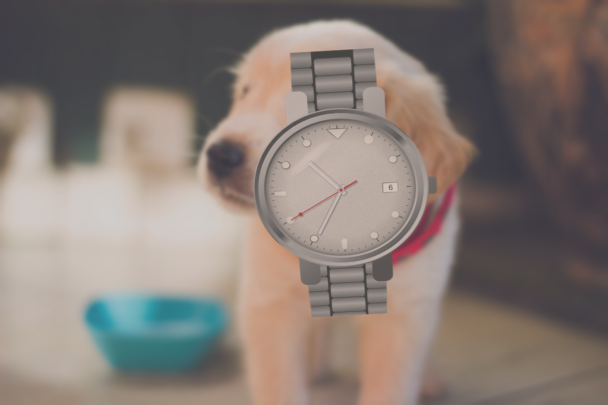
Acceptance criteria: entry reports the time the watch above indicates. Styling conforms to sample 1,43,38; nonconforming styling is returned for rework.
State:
10,34,40
